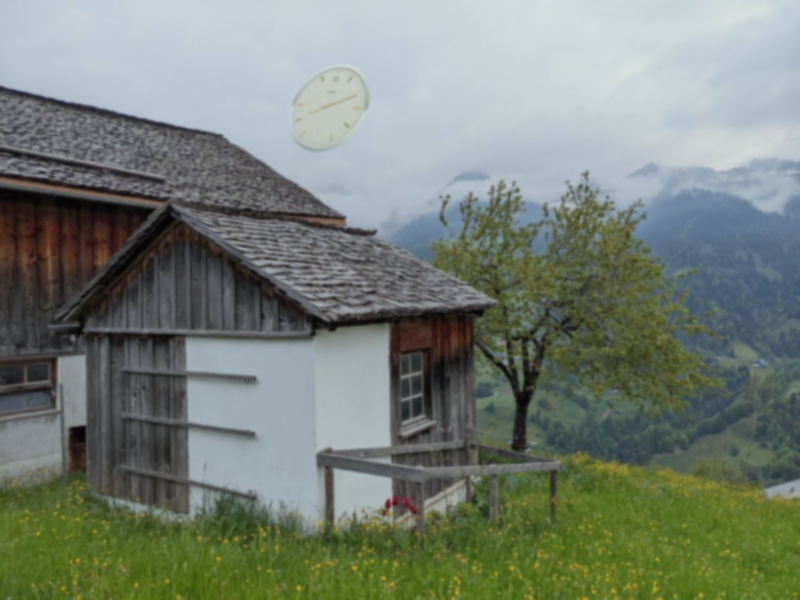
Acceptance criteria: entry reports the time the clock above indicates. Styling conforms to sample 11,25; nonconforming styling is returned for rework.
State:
8,11
